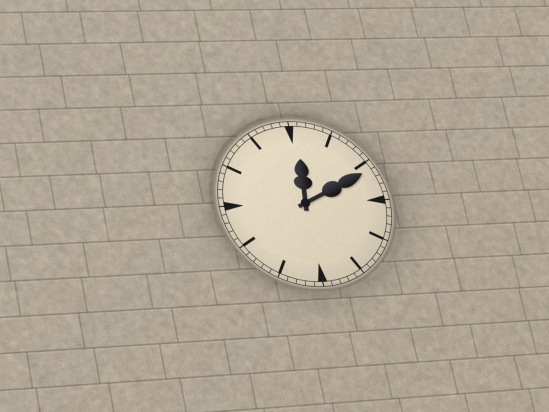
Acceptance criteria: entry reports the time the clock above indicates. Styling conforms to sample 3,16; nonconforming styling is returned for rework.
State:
12,11
